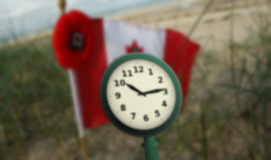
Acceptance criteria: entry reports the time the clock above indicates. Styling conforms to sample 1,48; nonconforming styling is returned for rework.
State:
10,14
